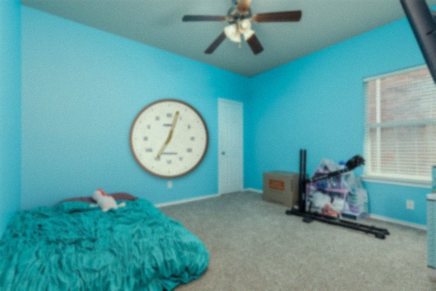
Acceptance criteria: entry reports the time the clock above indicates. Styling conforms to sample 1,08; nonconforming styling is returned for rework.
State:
7,03
